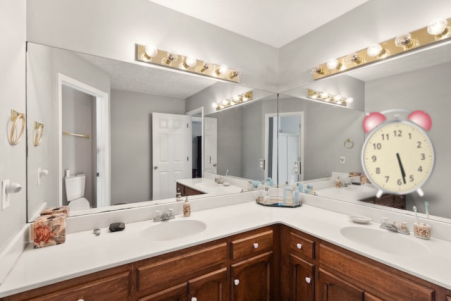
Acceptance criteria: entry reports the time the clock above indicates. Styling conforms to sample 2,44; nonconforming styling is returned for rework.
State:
5,28
